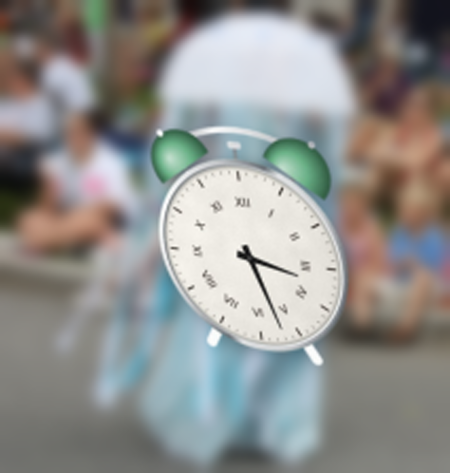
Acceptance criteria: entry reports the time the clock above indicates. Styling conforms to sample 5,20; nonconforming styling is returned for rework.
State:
3,27
